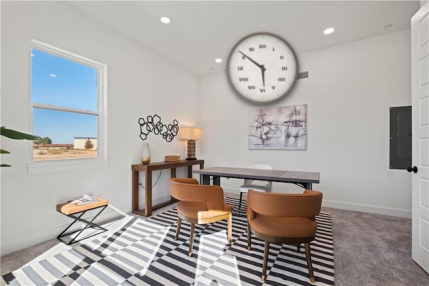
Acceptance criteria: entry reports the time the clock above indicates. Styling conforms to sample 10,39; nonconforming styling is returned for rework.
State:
5,51
